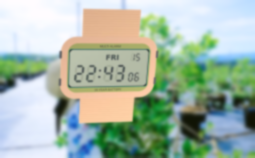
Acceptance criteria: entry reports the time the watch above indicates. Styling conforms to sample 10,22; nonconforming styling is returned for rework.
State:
22,43
